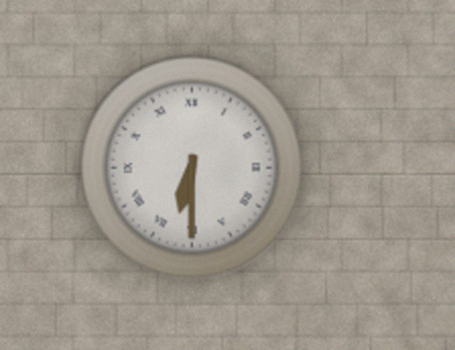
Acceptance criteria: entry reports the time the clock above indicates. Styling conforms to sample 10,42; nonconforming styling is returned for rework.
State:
6,30
